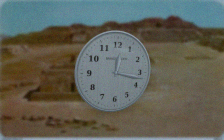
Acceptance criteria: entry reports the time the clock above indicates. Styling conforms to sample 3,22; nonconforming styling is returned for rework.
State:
12,17
